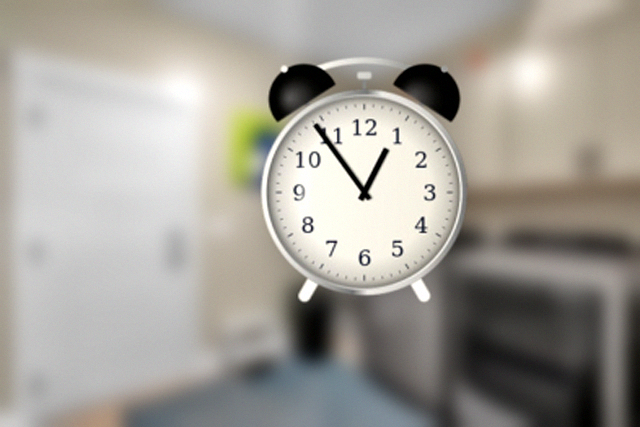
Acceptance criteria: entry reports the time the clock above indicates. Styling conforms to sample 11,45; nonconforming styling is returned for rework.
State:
12,54
